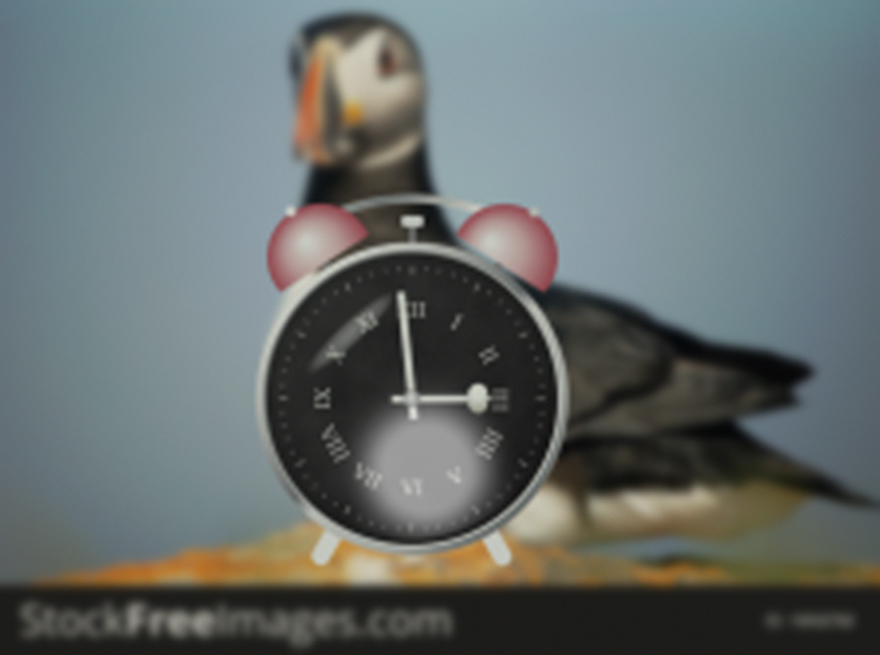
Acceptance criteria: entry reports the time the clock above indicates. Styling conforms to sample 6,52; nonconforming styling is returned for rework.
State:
2,59
